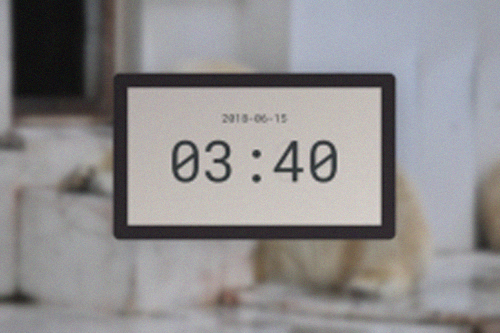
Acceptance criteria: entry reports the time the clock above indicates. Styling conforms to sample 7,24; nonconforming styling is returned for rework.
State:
3,40
